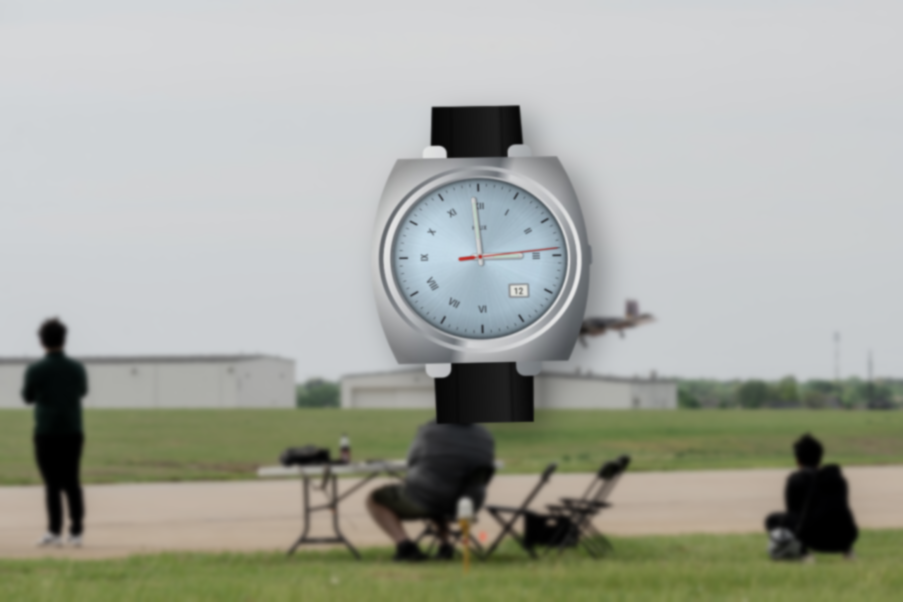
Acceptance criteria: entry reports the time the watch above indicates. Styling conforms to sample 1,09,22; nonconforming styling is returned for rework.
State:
2,59,14
